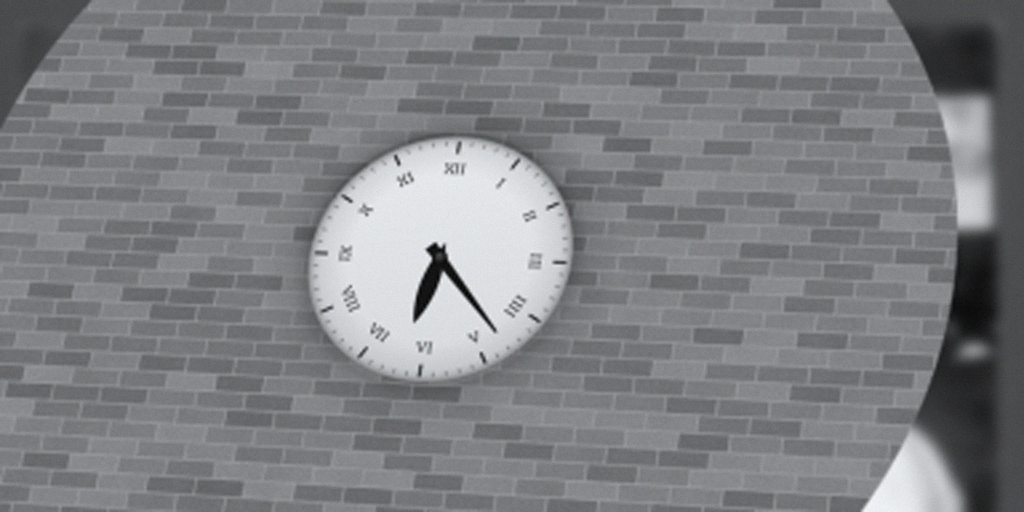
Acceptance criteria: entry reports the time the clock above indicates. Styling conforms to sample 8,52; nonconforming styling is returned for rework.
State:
6,23
